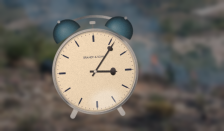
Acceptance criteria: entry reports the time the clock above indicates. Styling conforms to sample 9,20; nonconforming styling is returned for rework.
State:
3,06
